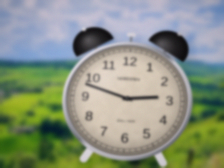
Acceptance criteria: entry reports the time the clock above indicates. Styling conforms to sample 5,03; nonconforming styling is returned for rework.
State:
2,48
